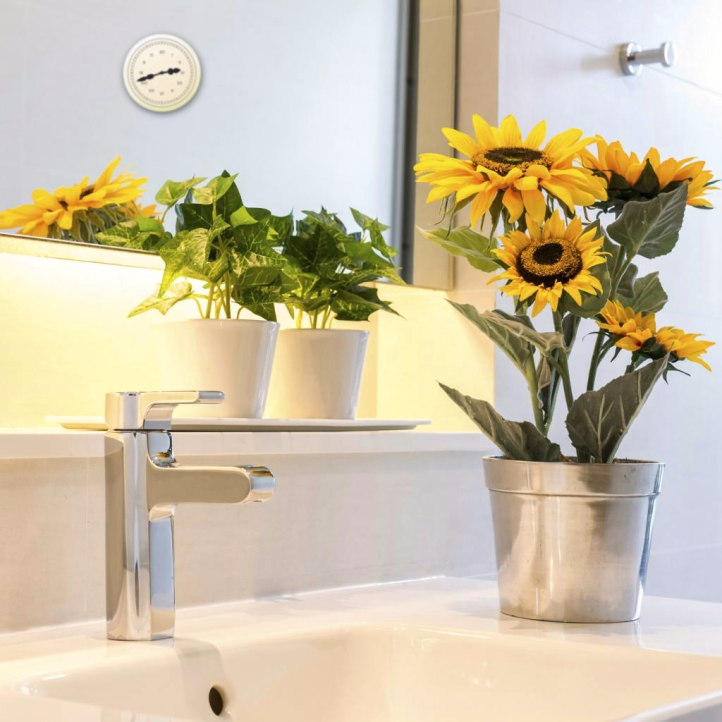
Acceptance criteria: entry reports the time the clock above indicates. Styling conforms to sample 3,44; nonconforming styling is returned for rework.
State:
2,42
